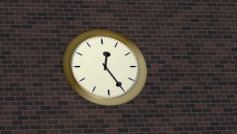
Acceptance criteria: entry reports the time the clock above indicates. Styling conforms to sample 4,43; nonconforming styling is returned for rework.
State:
12,25
